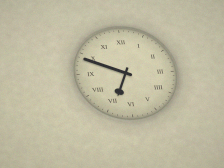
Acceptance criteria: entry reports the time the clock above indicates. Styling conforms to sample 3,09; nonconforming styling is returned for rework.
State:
6,49
